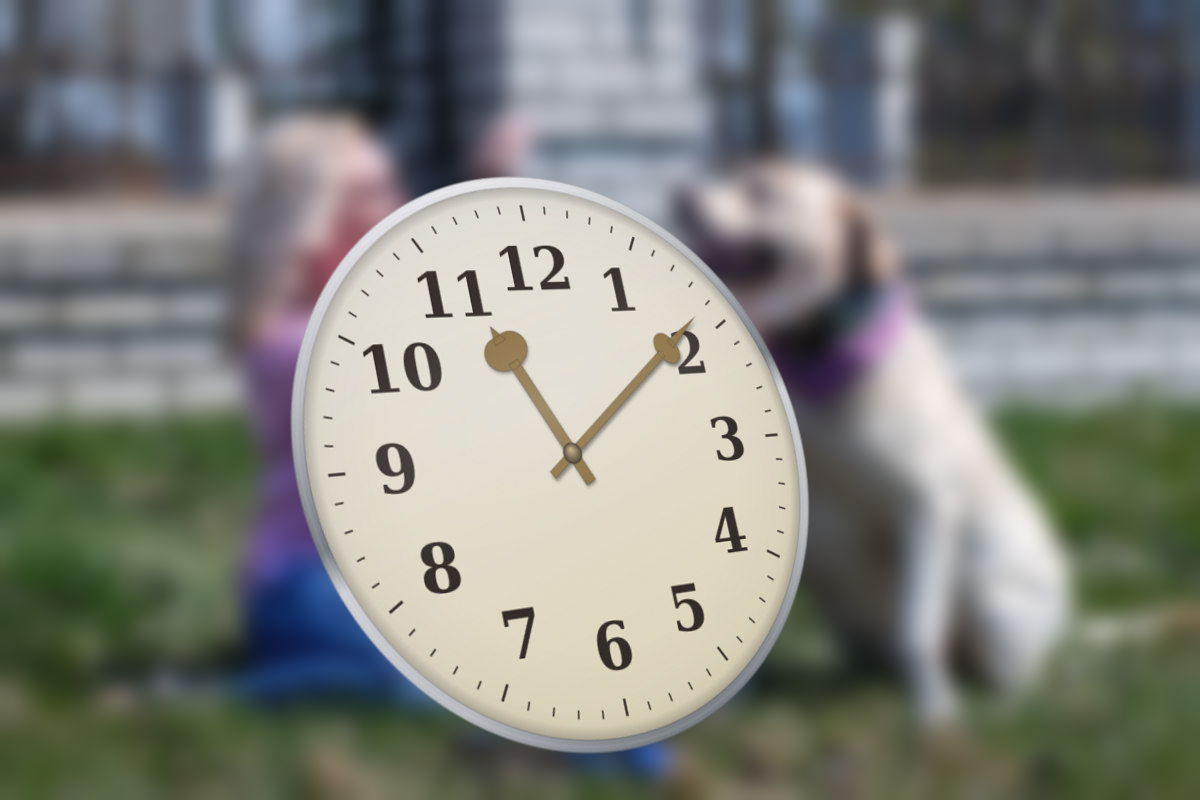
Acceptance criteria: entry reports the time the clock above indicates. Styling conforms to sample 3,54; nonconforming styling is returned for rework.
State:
11,09
